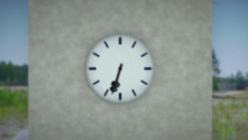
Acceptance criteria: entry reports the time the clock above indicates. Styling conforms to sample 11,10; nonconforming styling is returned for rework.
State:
6,33
